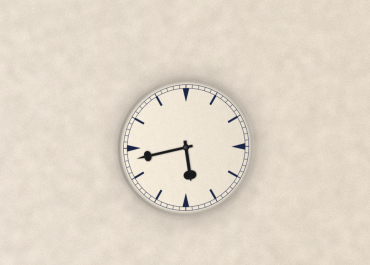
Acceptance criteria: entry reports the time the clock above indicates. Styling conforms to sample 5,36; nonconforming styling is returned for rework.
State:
5,43
